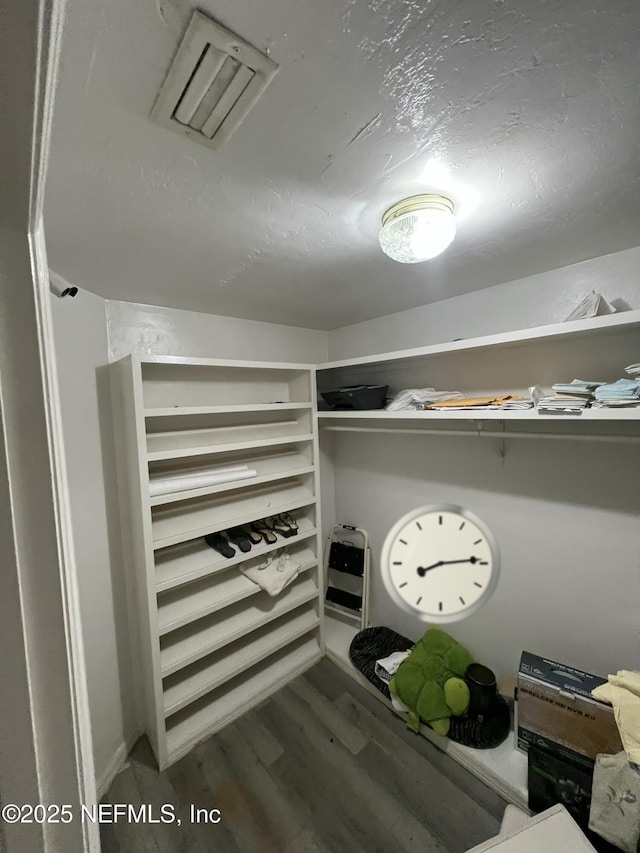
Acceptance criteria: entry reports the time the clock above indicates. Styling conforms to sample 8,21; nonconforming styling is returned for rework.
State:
8,14
